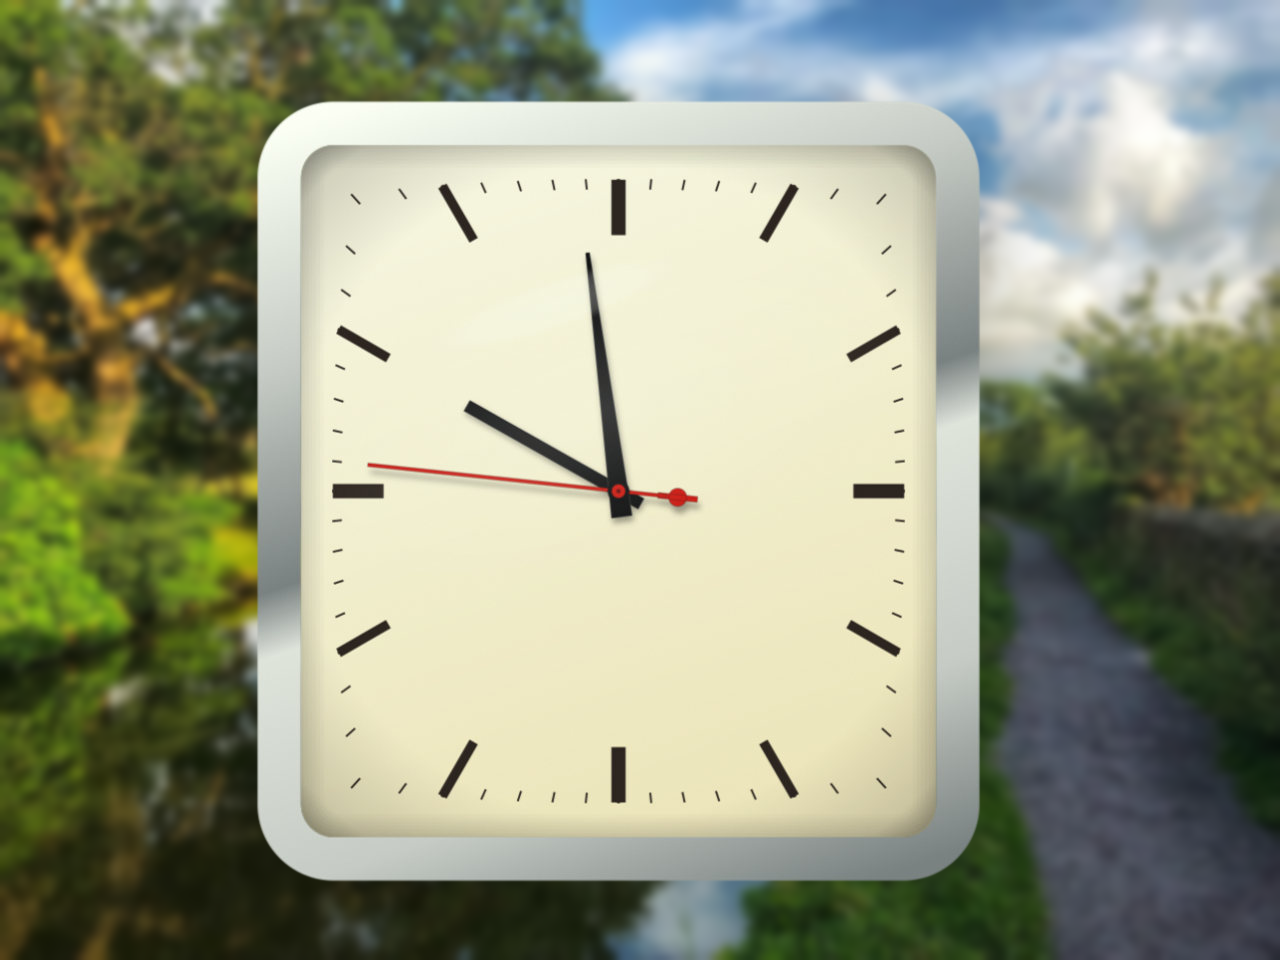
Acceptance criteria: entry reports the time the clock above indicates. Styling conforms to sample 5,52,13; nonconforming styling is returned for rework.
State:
9,58,46
